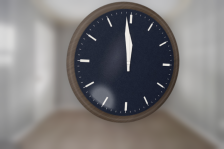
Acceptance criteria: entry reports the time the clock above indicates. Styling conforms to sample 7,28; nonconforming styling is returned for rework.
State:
11,59
